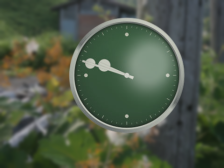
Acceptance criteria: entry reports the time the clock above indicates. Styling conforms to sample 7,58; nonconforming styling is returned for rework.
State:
9,48
